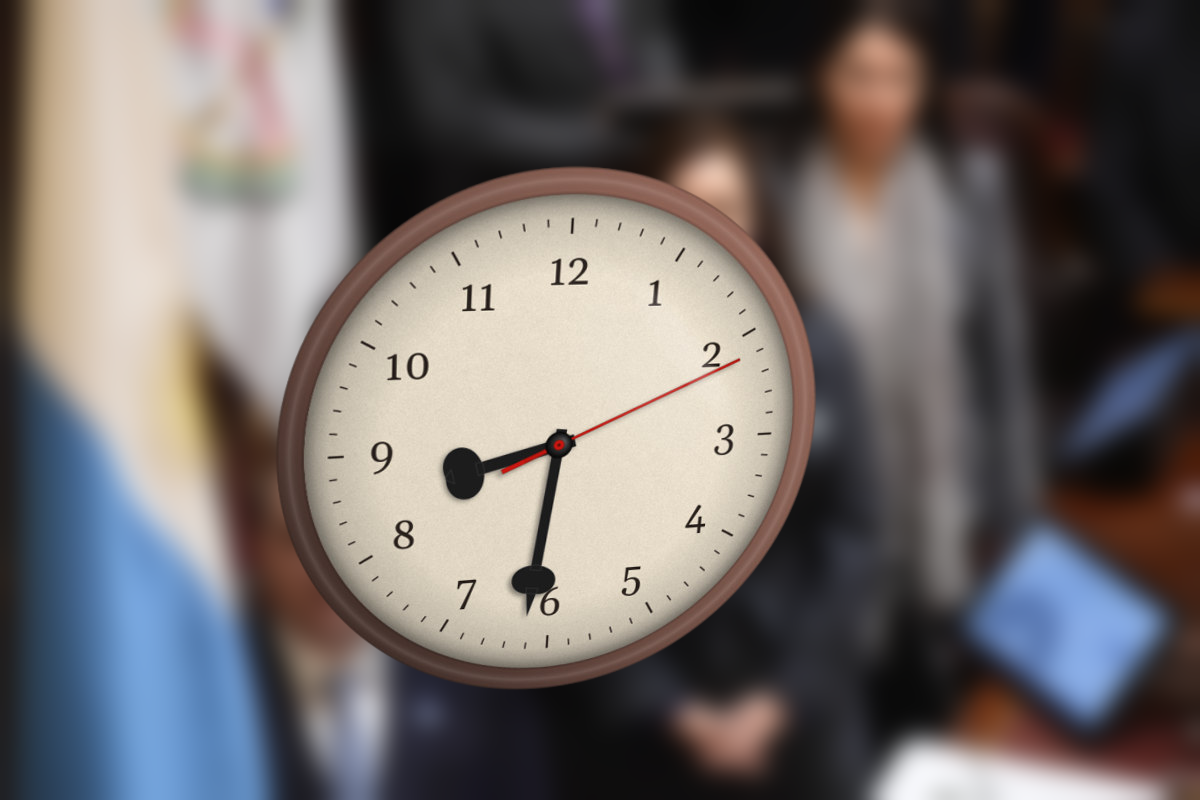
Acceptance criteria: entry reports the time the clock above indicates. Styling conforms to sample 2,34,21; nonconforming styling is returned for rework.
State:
8,31,11
